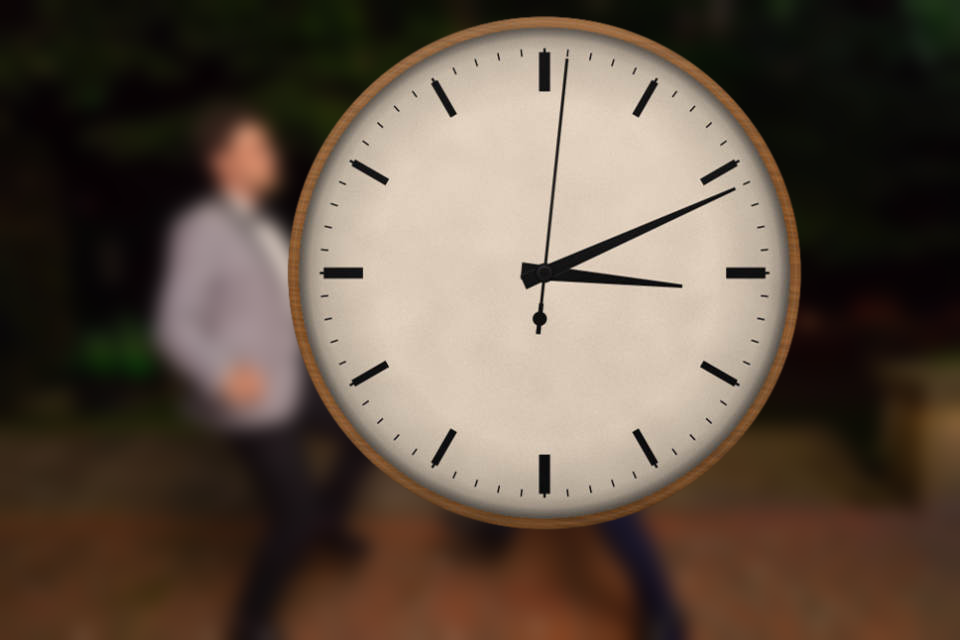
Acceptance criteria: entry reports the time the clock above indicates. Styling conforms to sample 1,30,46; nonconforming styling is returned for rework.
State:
3,11,01
